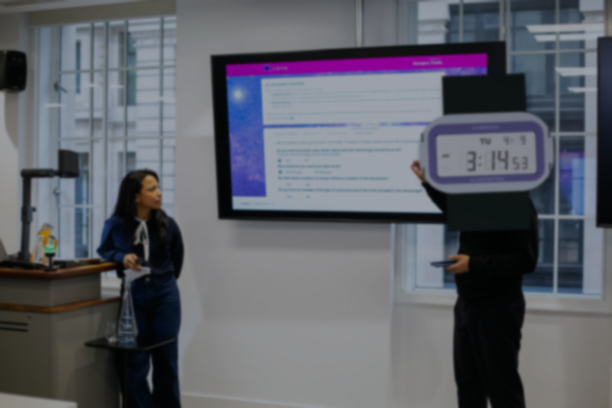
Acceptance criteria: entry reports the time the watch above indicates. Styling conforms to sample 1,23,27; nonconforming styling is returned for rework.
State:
3,14,53
